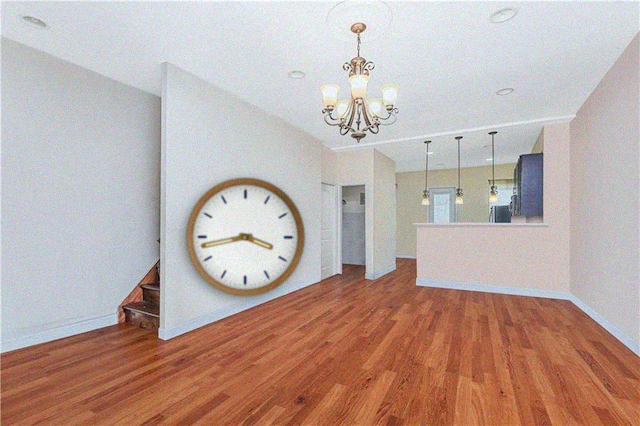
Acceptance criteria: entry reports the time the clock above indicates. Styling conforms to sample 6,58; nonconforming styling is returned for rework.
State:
3,43
